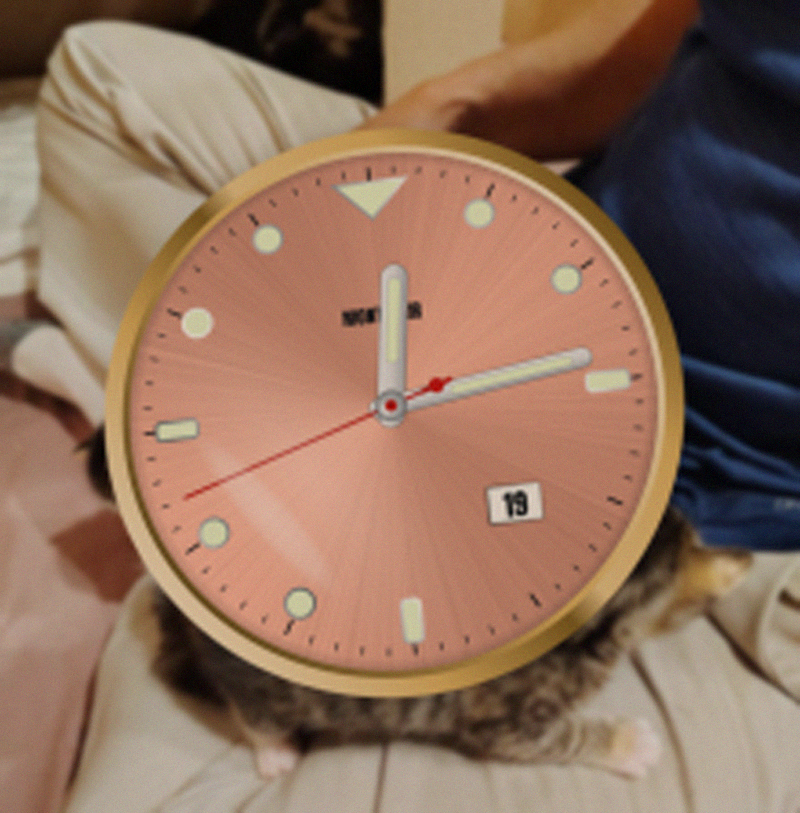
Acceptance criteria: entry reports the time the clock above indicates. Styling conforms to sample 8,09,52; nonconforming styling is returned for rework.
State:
12,13,42
